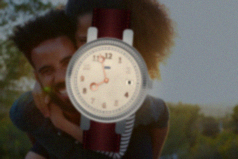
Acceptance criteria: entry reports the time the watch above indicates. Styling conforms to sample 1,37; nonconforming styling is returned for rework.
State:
7,57
